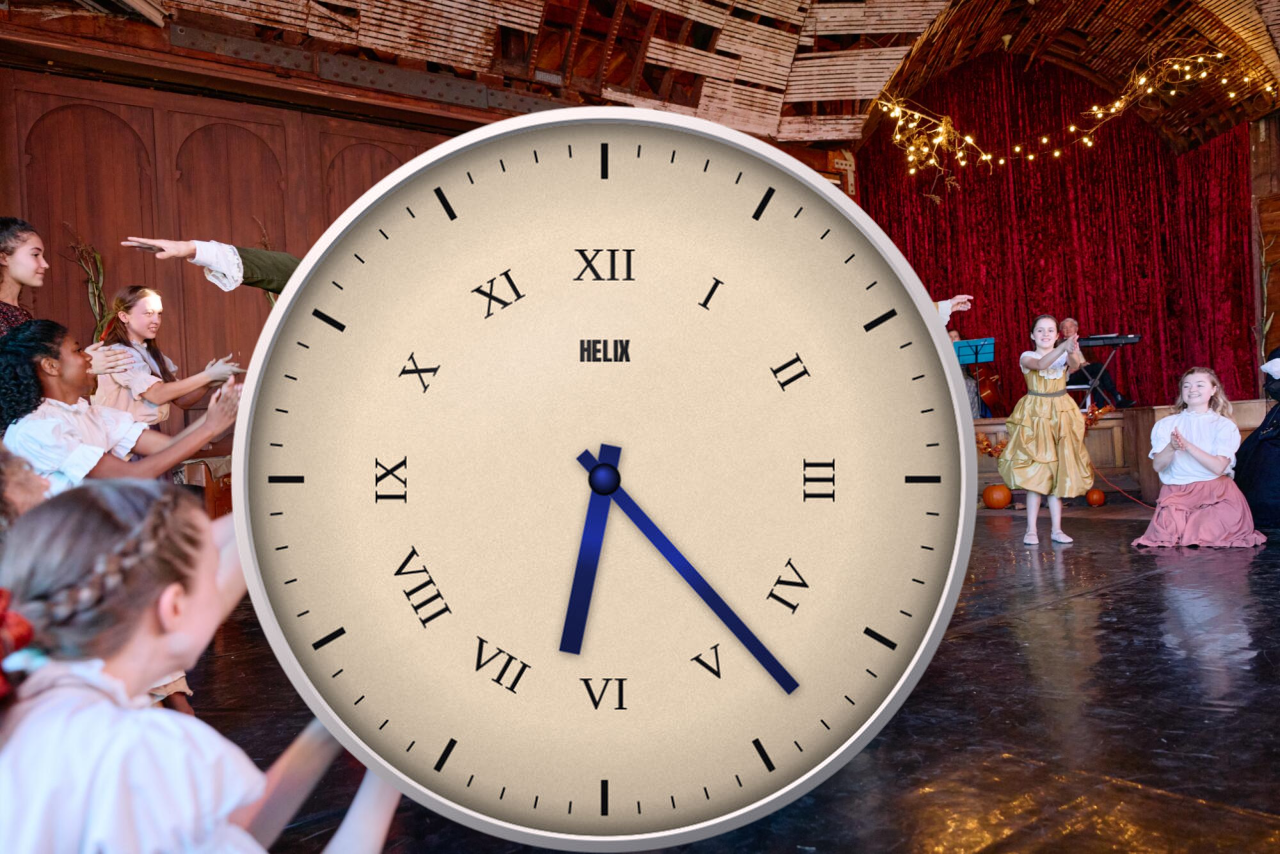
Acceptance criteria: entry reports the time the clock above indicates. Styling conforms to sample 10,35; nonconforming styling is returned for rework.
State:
6,23
